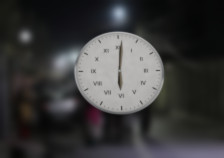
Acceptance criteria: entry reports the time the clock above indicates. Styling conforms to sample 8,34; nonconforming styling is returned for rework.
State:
6,01
